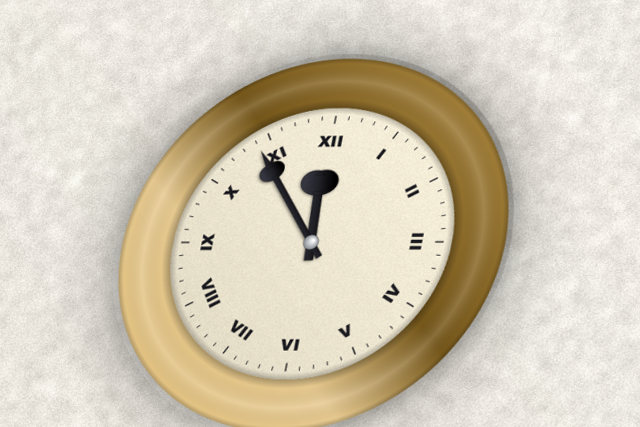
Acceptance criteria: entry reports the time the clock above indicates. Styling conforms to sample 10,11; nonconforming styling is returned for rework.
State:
11,54
